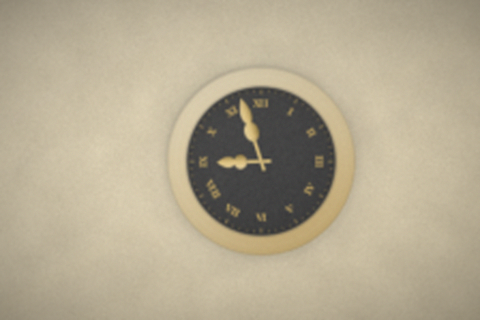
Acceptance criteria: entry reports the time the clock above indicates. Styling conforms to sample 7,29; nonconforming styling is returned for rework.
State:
8,57
